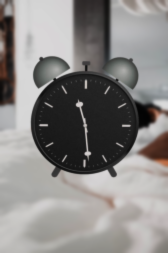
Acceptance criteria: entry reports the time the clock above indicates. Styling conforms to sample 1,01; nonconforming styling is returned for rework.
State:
11,29
